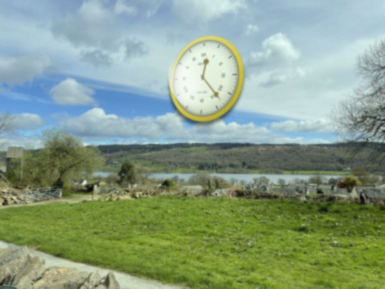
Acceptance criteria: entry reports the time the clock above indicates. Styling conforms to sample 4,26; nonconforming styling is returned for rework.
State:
12,23
